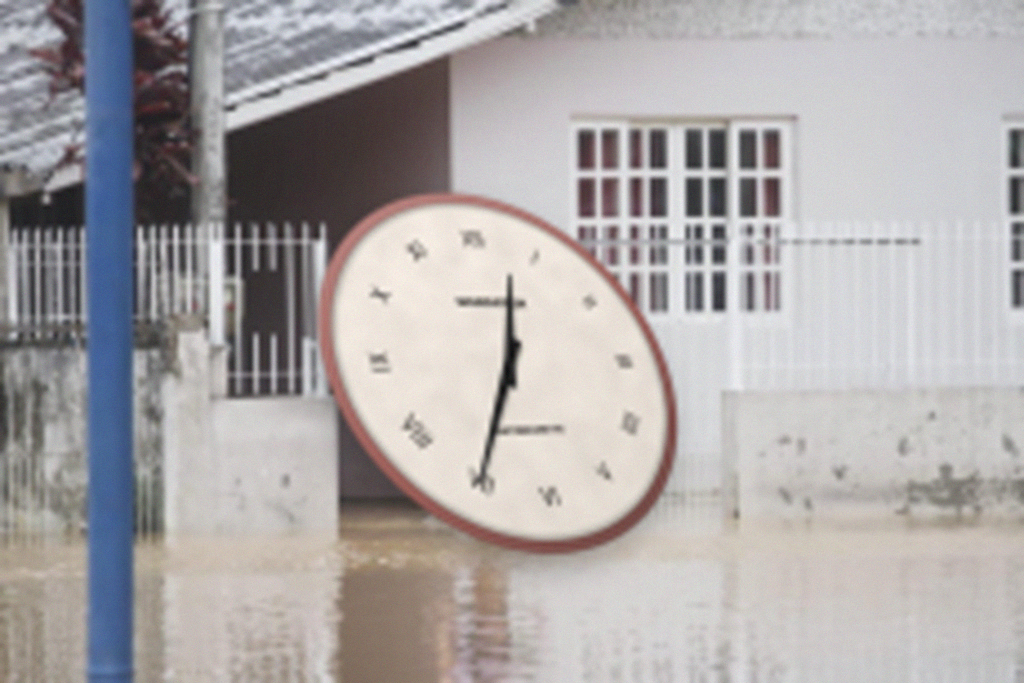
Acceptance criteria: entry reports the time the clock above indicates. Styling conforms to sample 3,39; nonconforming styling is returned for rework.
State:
12,35
